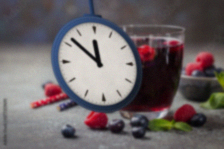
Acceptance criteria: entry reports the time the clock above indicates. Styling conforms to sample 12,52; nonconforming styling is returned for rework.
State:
11,52
